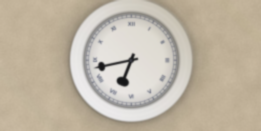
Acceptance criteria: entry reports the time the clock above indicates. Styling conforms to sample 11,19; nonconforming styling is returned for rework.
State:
6,43
